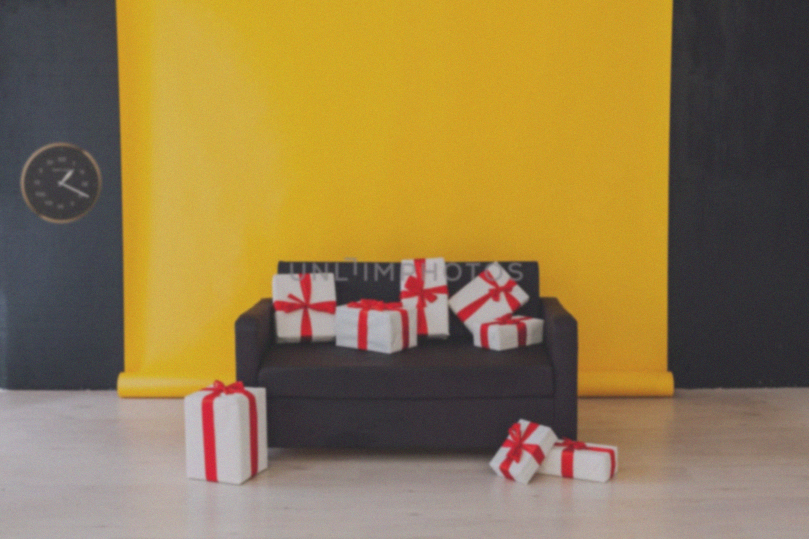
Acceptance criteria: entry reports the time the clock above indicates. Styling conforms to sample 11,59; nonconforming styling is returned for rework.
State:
1,19
